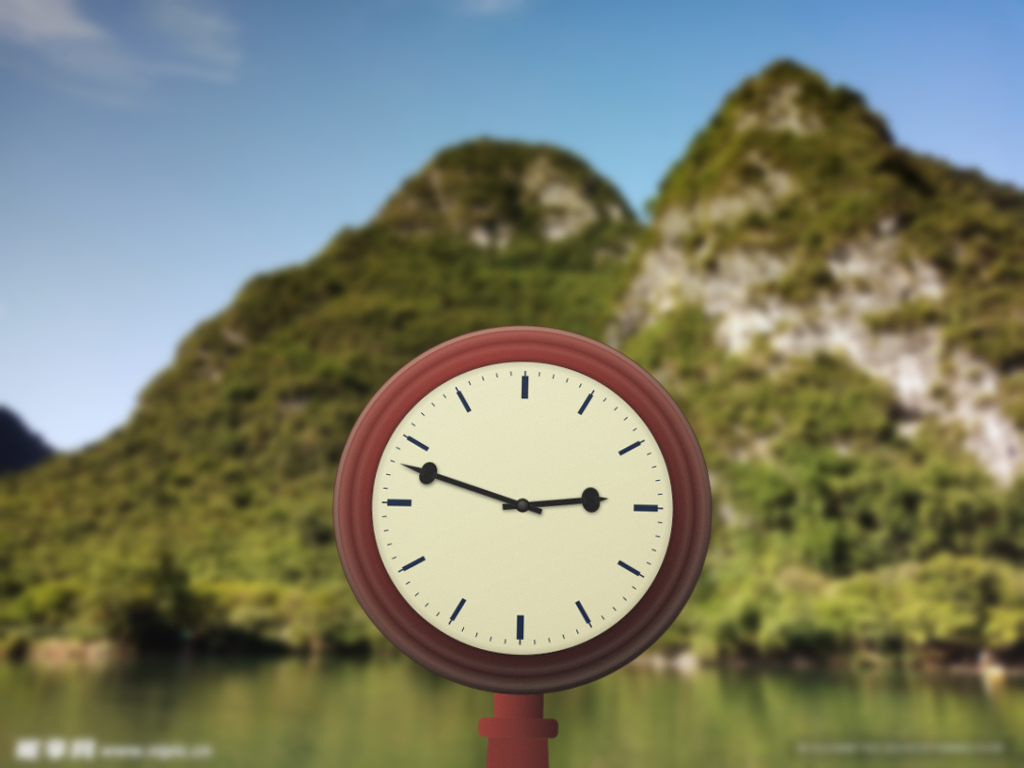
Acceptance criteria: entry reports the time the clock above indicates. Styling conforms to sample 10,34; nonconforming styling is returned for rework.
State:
2,48
